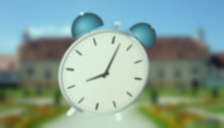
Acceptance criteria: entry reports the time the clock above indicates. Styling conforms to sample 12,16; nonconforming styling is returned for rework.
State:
8,02
